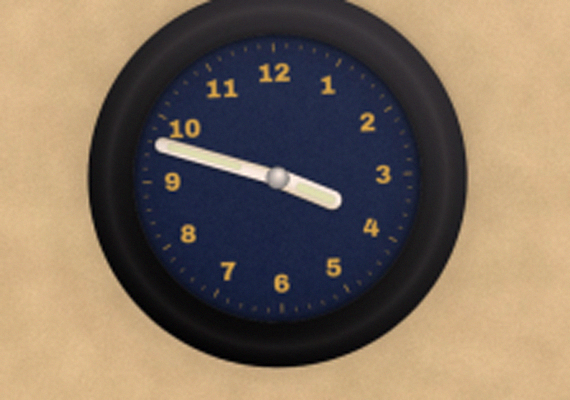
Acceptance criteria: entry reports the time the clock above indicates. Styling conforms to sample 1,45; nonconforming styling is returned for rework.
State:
3,48
